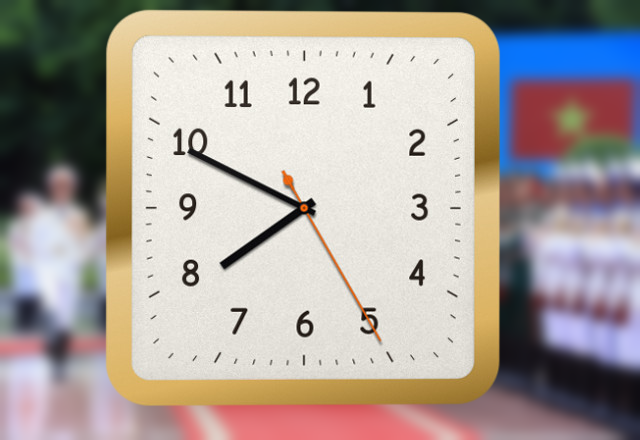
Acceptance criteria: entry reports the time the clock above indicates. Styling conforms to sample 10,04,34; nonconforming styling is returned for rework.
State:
7,49,25
